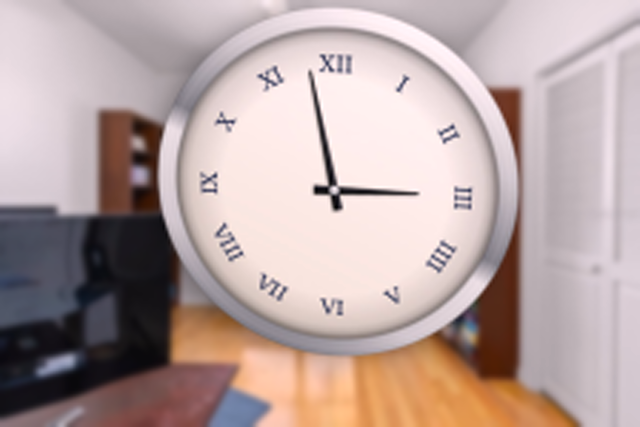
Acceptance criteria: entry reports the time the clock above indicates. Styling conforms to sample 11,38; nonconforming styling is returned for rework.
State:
2,58
